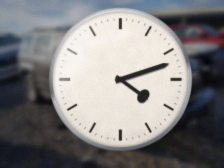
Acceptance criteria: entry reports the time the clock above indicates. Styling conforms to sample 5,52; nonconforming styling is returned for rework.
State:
4,12
